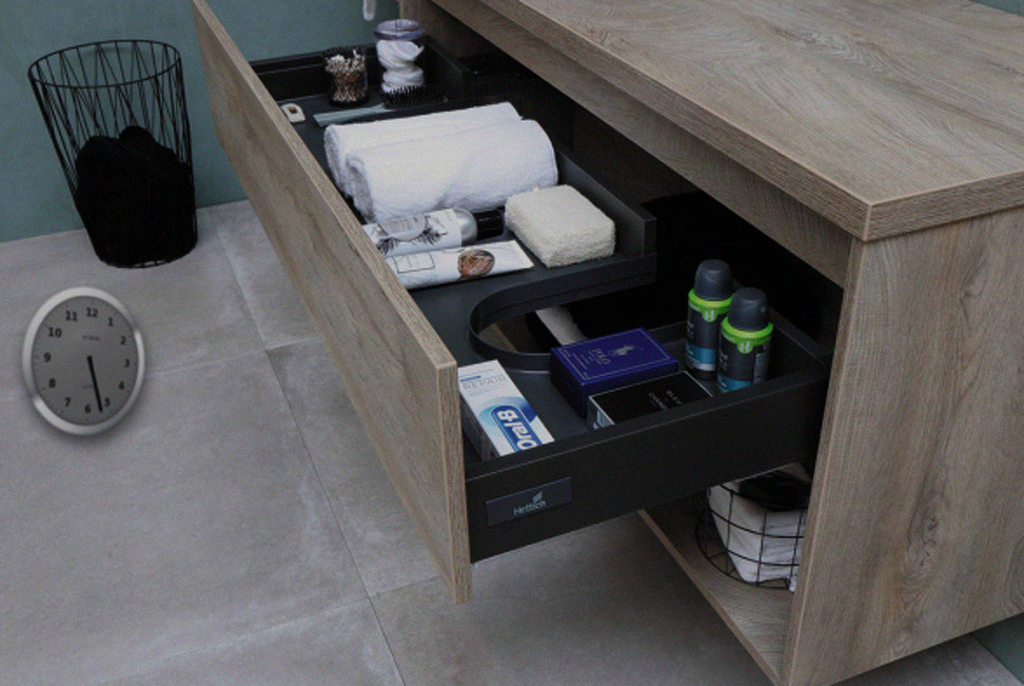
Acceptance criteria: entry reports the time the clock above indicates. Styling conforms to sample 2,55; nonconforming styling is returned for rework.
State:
5,27
